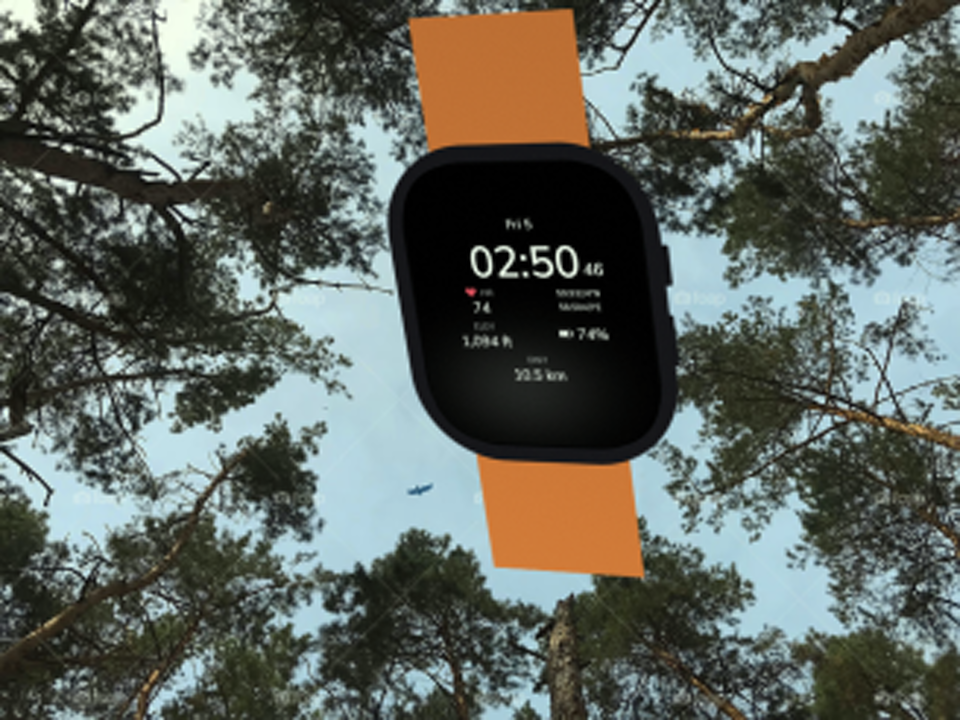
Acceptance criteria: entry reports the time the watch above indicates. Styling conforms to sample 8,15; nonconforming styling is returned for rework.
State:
2,50
